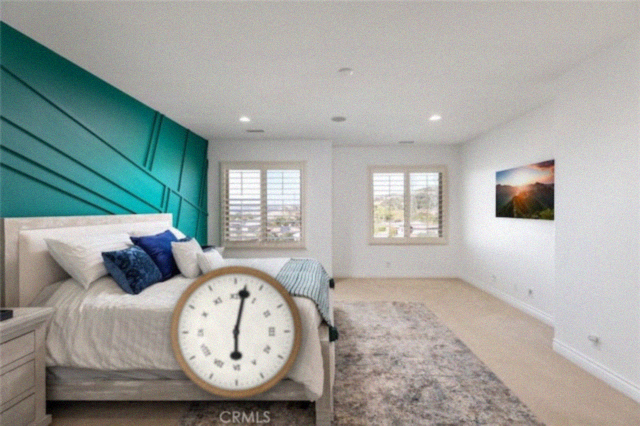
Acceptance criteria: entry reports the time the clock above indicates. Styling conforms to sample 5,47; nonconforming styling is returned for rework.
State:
6,02
